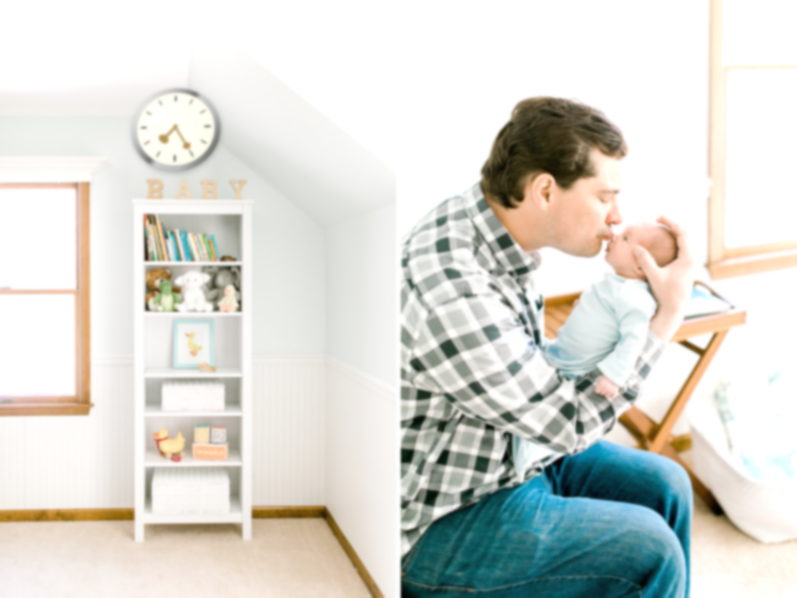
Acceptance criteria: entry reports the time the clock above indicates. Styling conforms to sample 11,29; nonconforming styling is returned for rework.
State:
7,25
